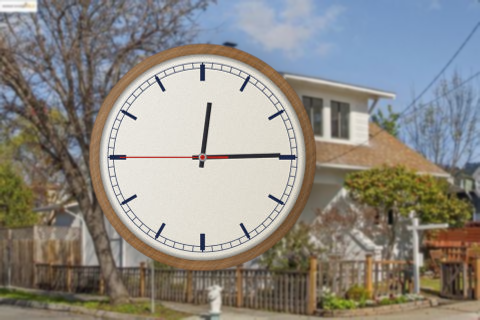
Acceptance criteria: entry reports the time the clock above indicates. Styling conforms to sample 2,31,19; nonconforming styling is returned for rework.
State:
12,14,45
